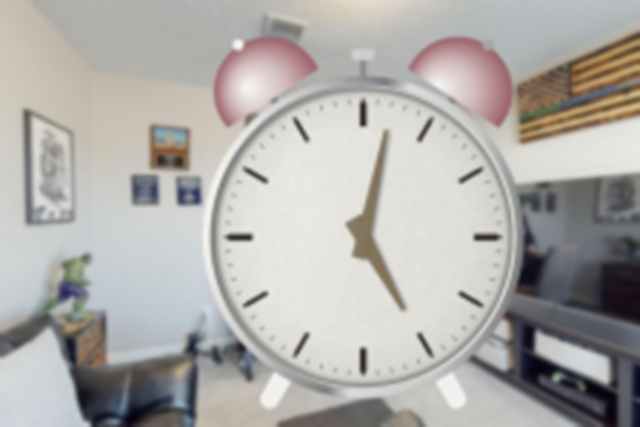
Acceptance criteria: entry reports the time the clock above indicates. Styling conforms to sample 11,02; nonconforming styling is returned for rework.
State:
5,02
